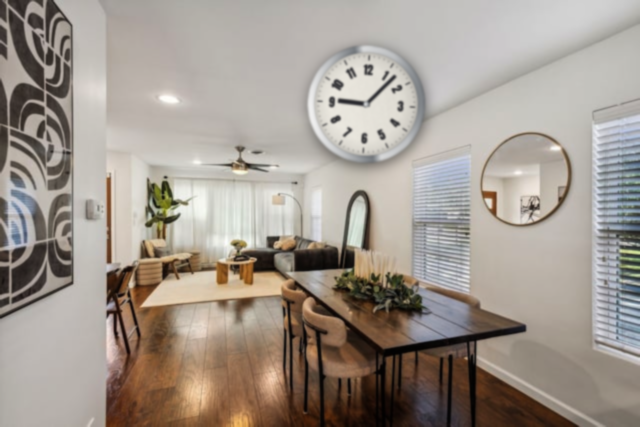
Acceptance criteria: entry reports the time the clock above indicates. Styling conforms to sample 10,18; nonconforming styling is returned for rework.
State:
9,07
